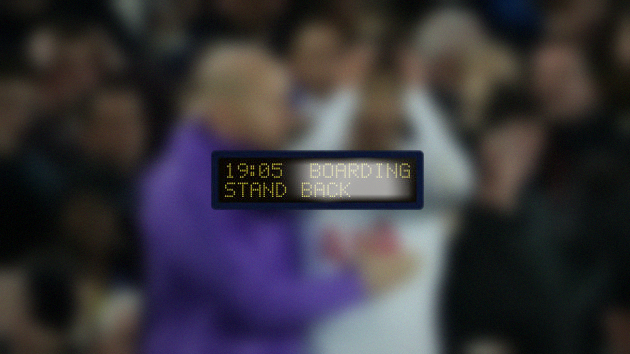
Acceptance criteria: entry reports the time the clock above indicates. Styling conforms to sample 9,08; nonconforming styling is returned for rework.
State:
19,05
